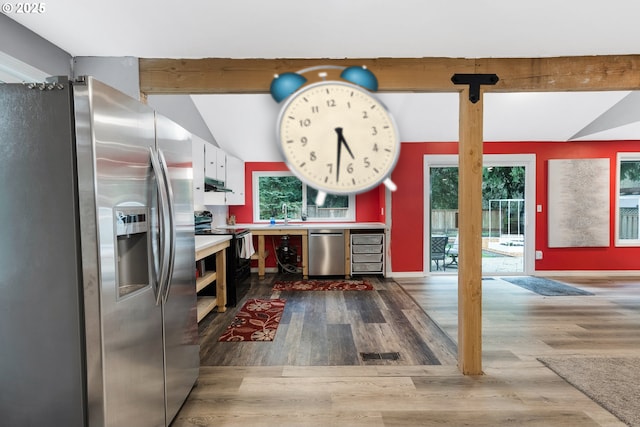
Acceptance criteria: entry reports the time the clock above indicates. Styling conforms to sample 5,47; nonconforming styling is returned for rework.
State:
5,33
